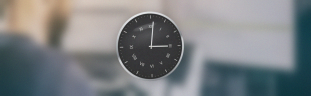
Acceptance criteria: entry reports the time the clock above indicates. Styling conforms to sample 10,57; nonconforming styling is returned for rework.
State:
3,01
